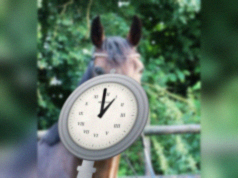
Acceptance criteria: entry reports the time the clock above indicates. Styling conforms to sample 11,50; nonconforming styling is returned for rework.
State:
12,59
